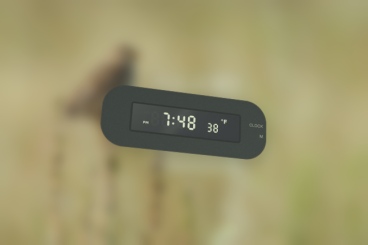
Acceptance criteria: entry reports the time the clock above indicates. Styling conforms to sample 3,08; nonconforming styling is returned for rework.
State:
7,48
